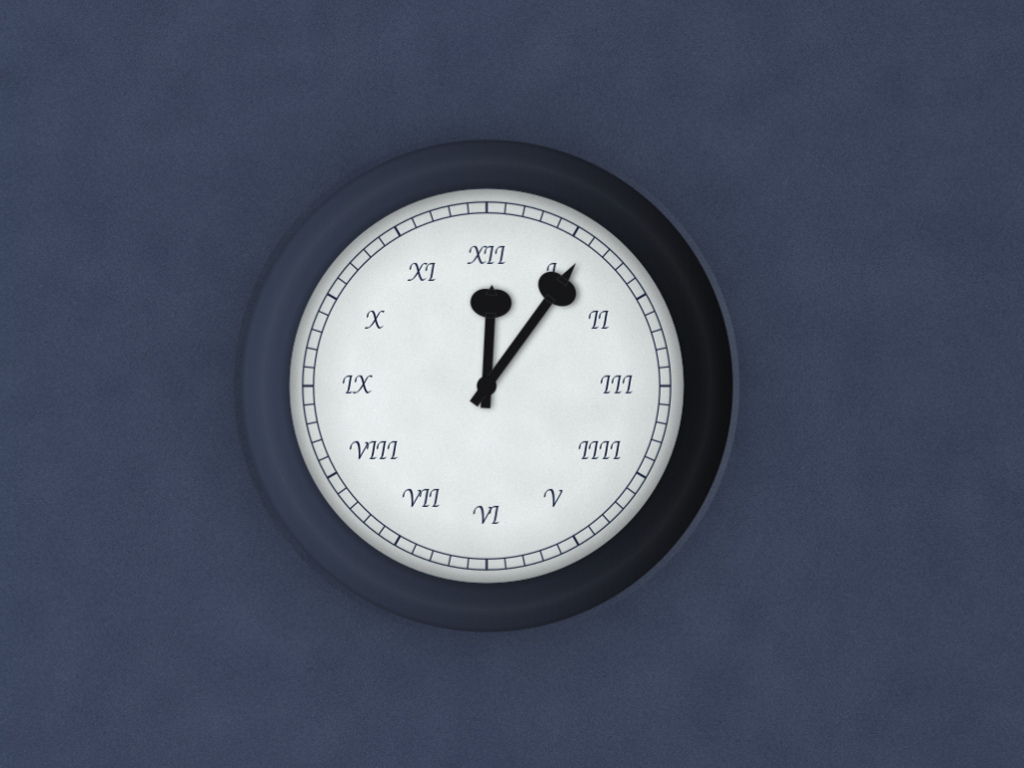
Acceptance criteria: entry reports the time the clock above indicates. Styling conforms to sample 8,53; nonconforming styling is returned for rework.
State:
12,06
